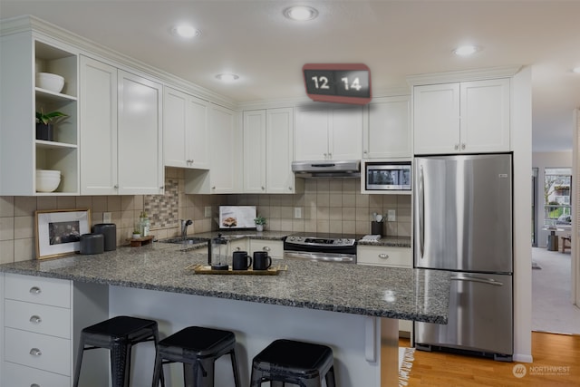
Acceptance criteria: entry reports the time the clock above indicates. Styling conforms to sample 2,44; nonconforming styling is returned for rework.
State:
12,14
